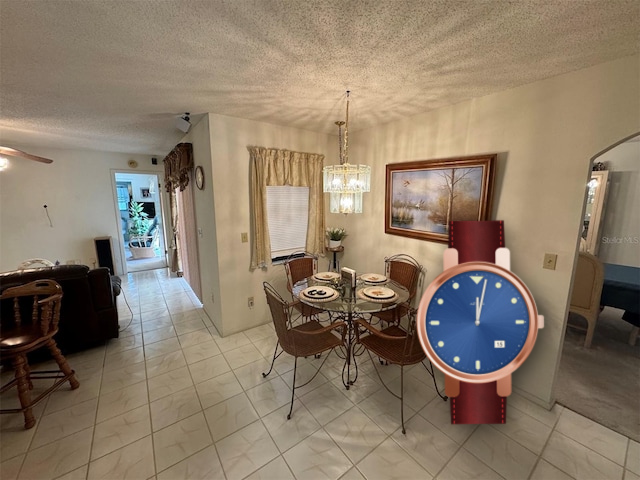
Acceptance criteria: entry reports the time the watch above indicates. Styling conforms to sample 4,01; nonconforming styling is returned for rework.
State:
12,02
